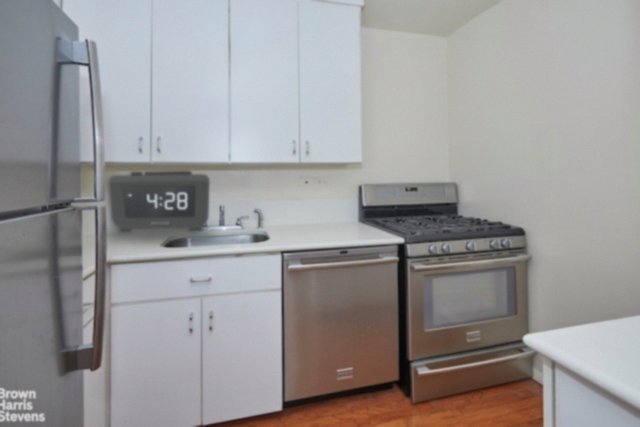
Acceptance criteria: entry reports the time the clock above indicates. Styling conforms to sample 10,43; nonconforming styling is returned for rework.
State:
4,28
